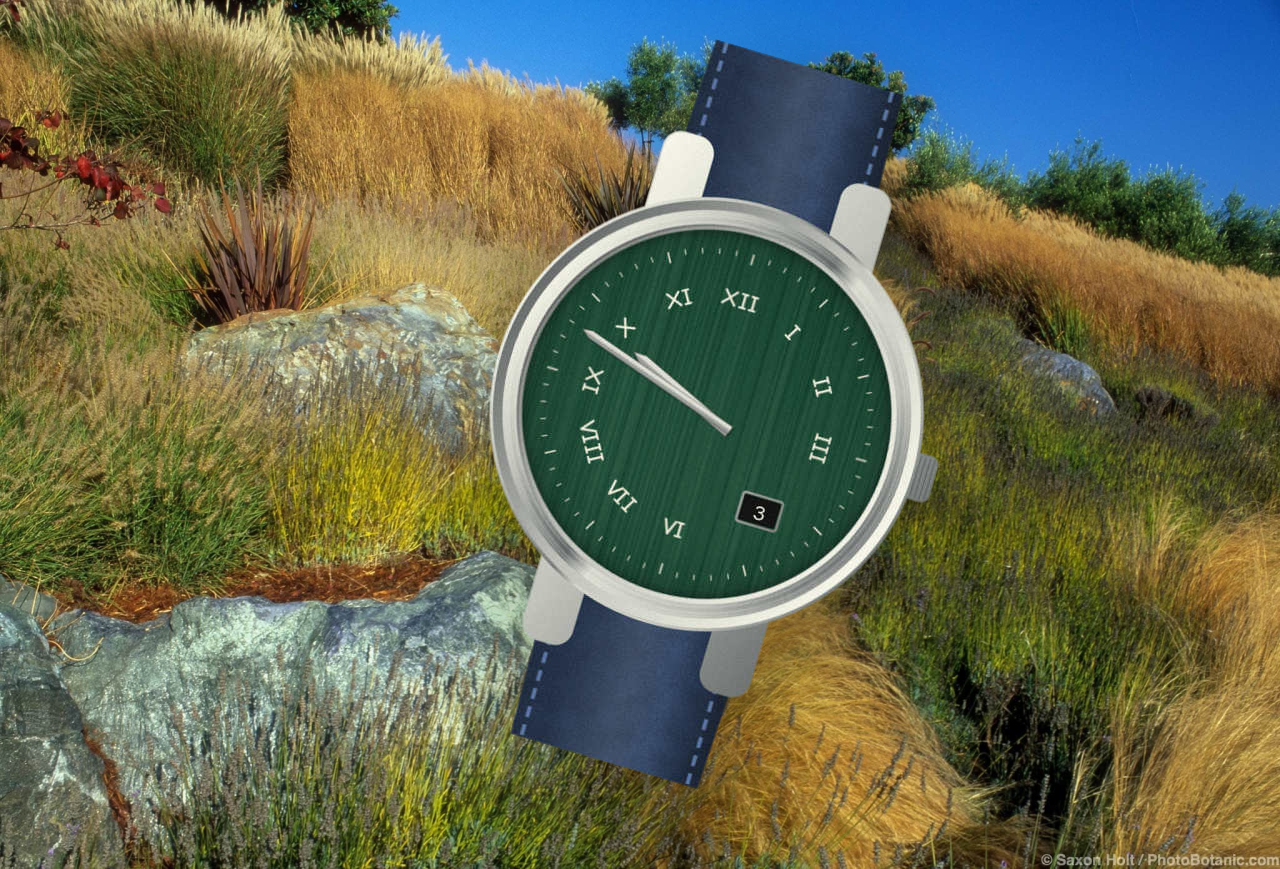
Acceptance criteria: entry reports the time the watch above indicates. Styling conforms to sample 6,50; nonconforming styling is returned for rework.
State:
9,48
